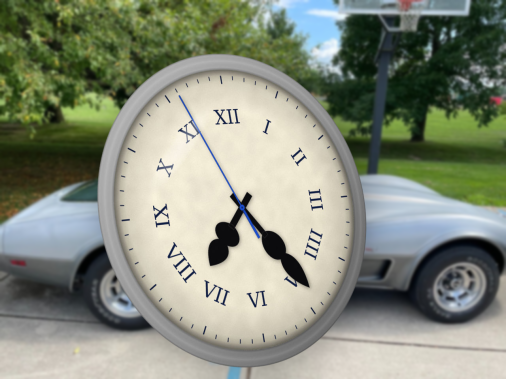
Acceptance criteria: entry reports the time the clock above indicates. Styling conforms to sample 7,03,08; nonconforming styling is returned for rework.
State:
7,23,56
